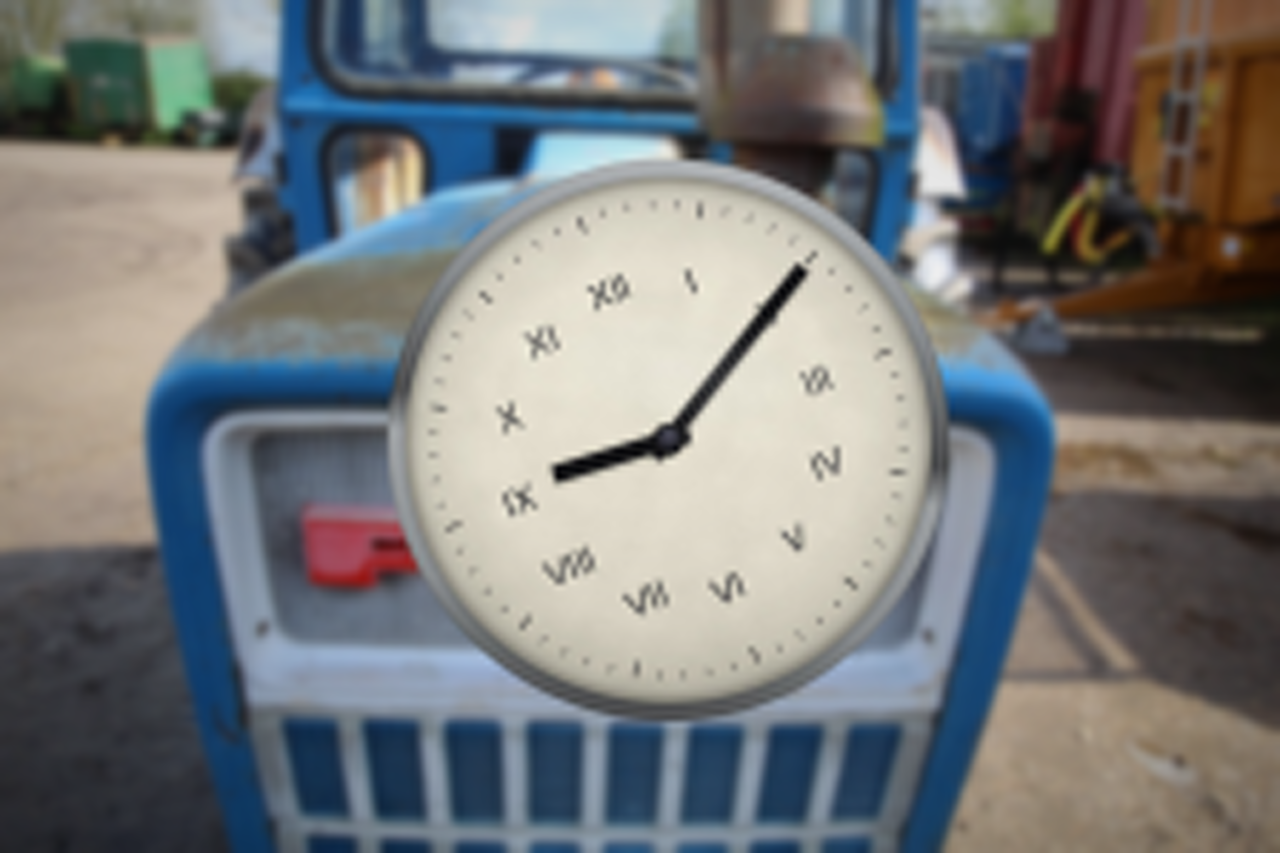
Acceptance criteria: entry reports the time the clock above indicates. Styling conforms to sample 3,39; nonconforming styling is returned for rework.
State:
9,10
